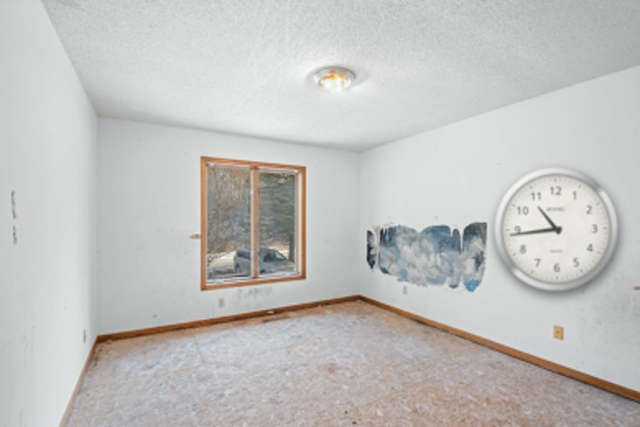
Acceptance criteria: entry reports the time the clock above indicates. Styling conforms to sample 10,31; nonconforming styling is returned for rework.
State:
10,44
